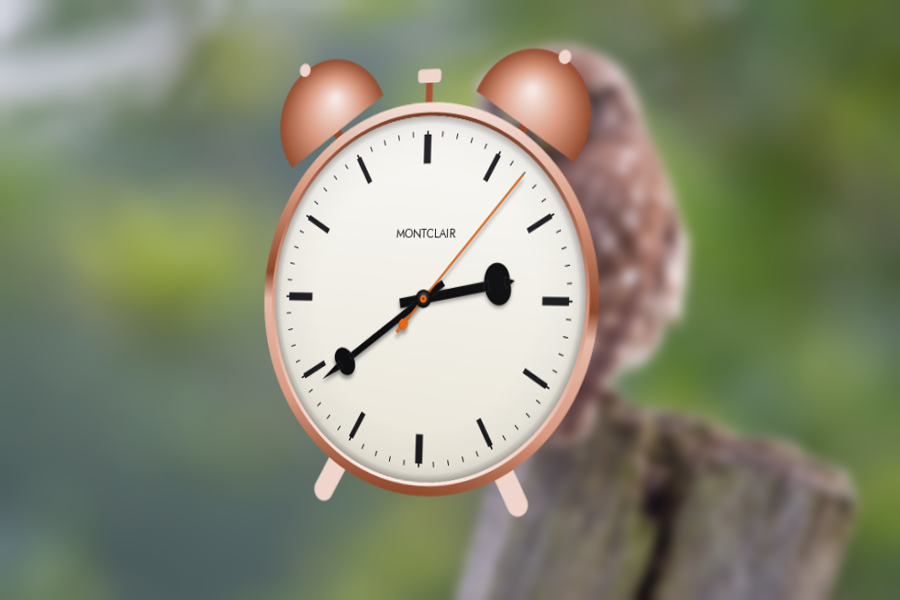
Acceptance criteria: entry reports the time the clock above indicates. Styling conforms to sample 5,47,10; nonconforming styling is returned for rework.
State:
2,39,07
